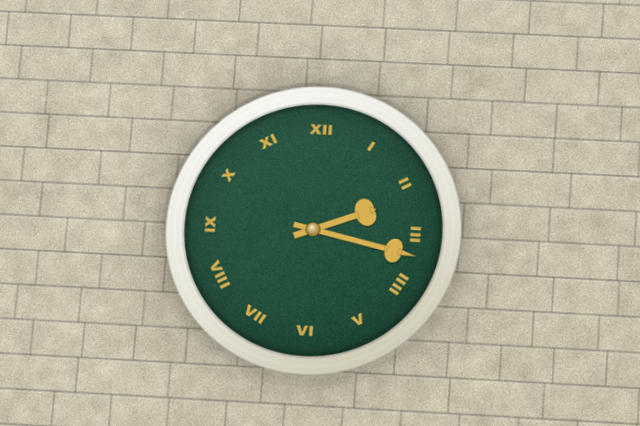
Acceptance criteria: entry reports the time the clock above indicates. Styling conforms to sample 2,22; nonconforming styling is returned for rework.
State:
2,17
